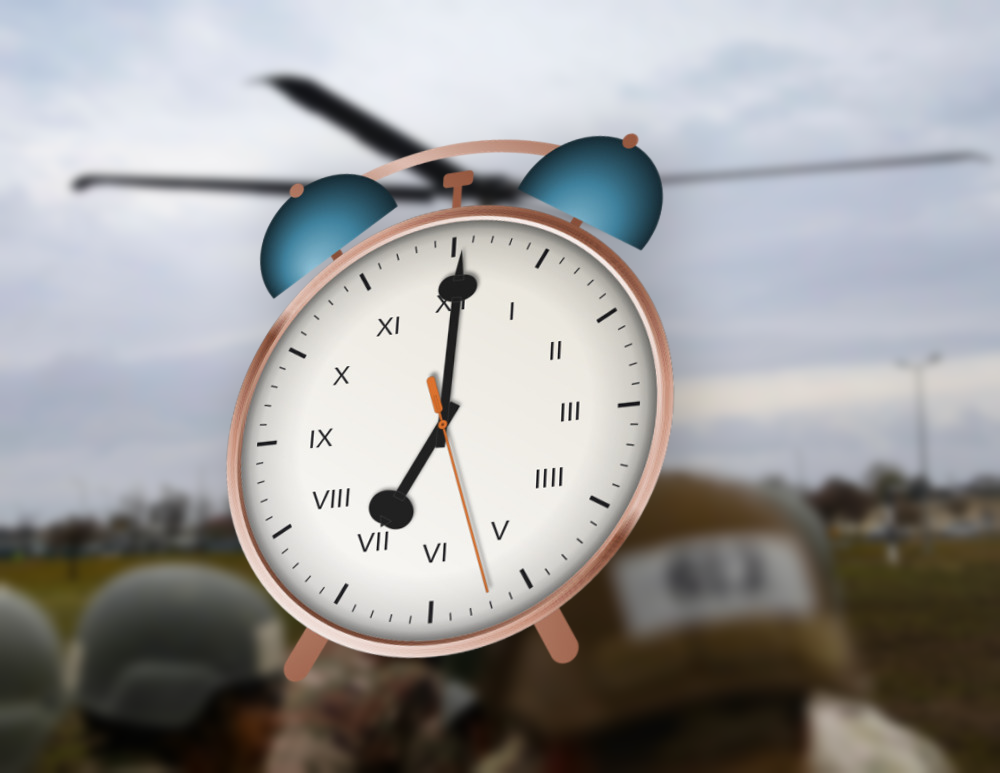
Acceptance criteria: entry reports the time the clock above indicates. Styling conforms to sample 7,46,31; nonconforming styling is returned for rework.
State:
7,00,27
